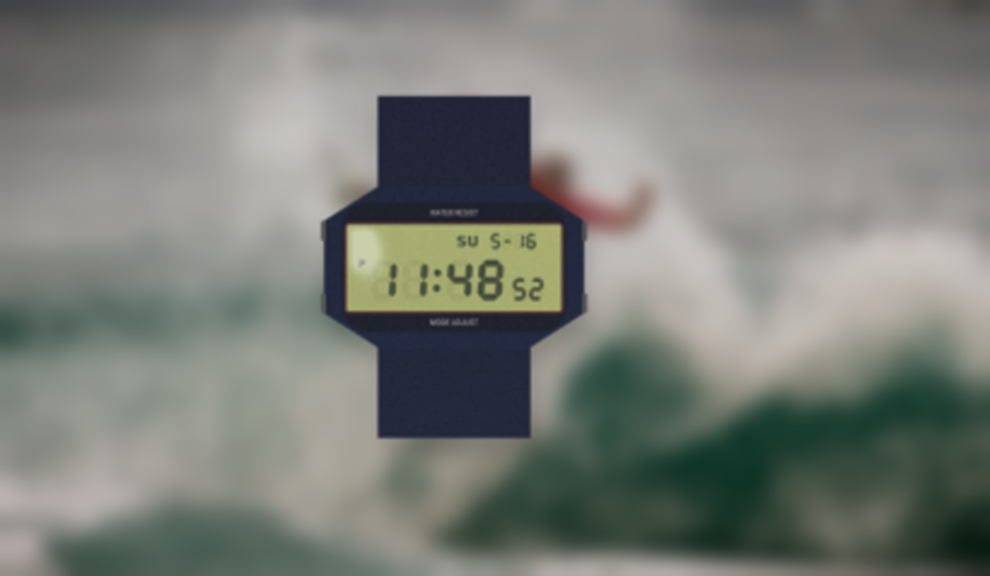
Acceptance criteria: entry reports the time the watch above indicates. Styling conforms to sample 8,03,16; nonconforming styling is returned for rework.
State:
11,48,52
